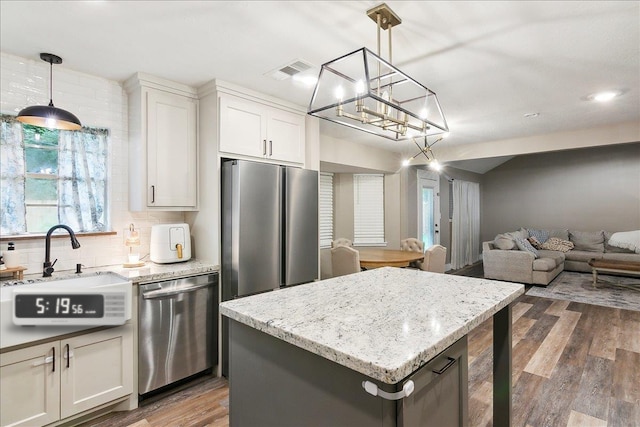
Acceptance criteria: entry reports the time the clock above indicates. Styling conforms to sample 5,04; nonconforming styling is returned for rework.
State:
5,19
